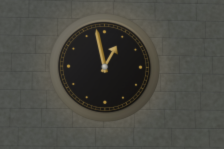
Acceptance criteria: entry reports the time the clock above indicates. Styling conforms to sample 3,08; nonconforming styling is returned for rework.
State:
12,58
